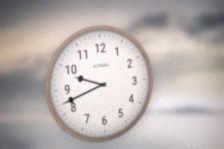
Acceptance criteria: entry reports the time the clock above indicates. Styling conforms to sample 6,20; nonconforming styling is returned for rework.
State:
9,42
